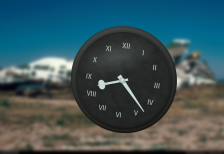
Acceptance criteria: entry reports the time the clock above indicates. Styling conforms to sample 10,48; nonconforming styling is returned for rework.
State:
8,23
